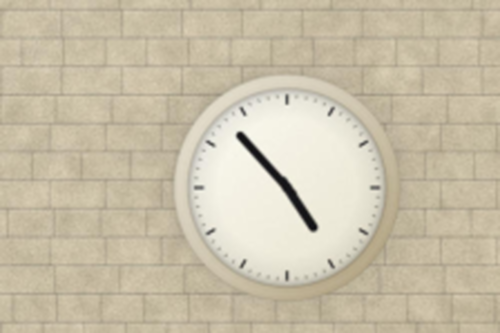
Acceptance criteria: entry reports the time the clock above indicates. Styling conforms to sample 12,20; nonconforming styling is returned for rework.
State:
4,53
